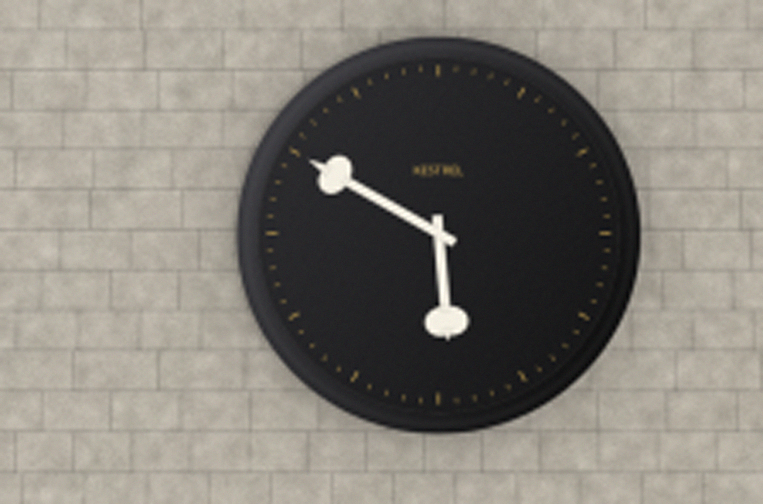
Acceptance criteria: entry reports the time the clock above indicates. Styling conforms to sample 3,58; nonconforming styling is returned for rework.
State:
5,50
